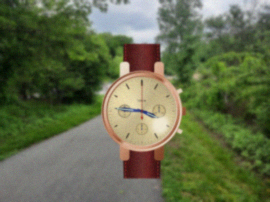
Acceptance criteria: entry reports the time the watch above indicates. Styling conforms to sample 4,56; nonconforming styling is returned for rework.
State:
3,46
